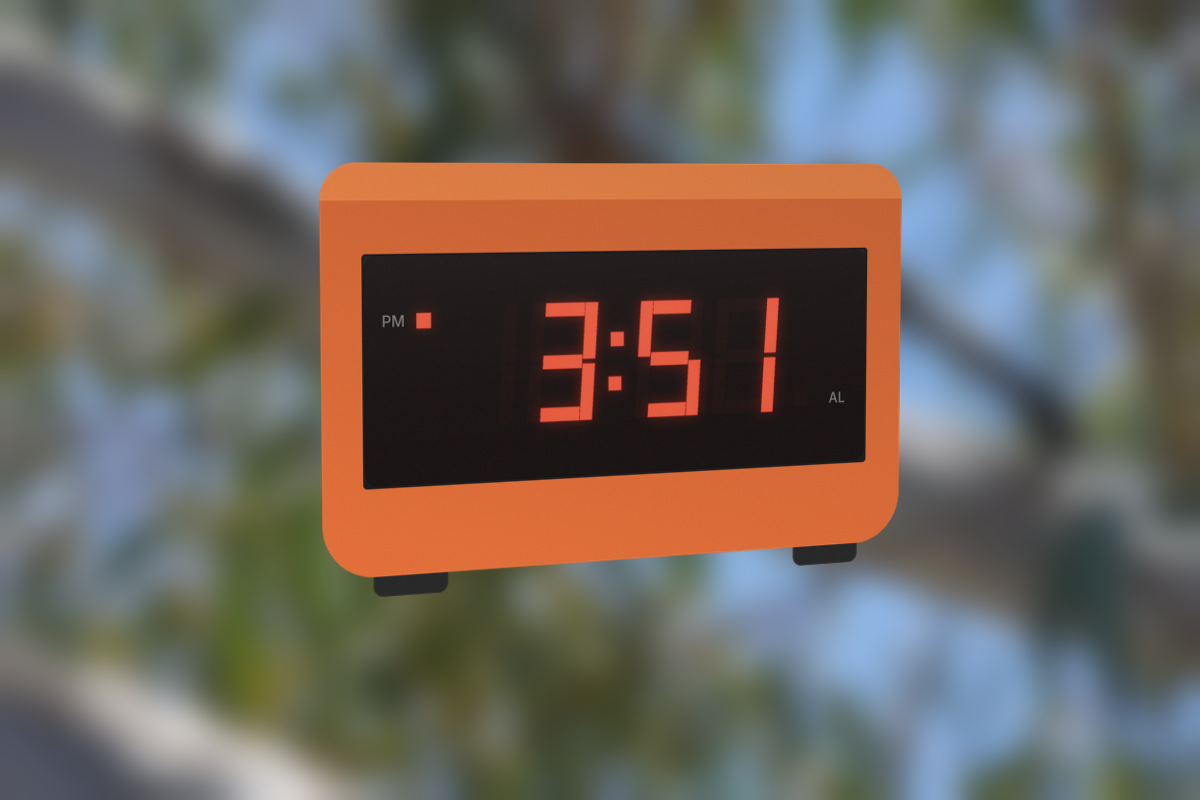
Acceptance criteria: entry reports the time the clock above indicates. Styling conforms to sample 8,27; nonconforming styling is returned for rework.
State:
3,51
